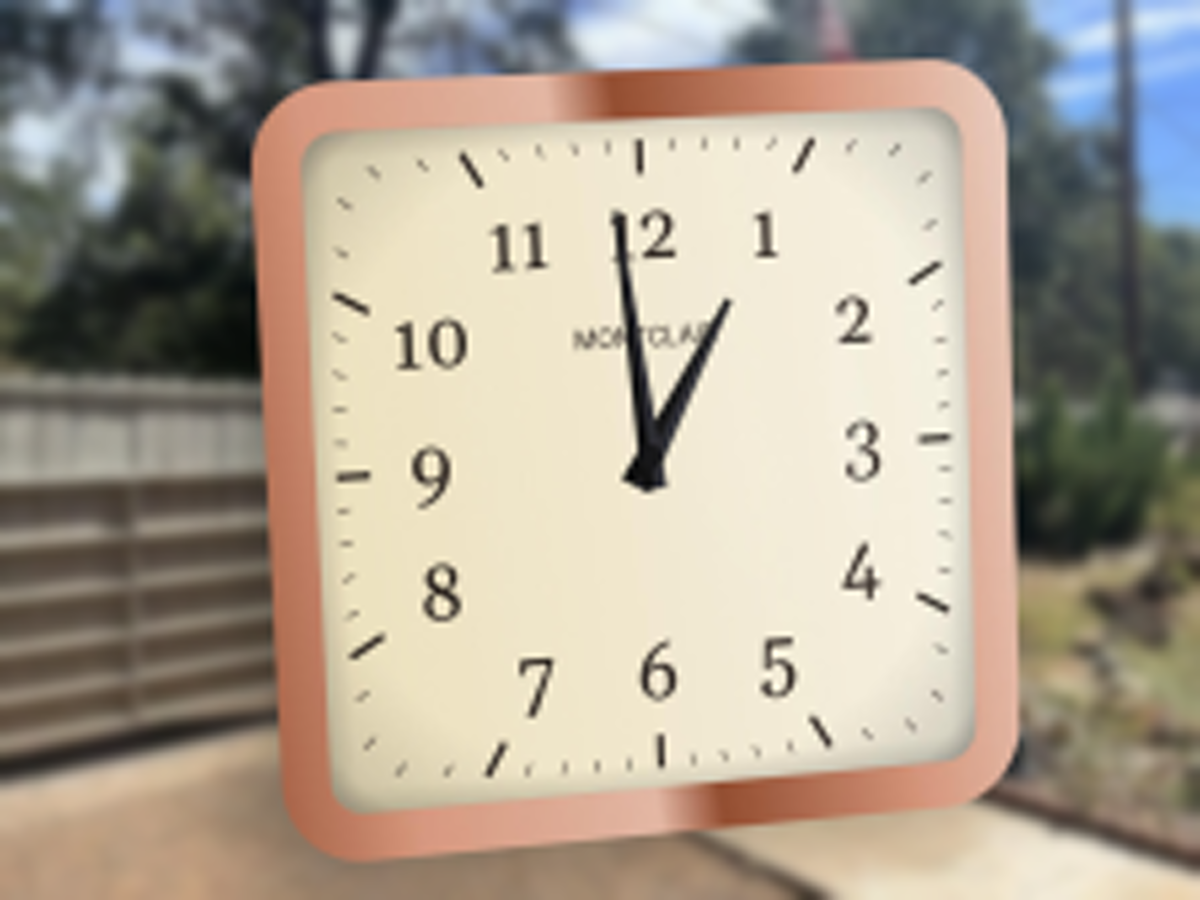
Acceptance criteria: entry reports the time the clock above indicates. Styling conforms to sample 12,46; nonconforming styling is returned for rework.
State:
12,59
